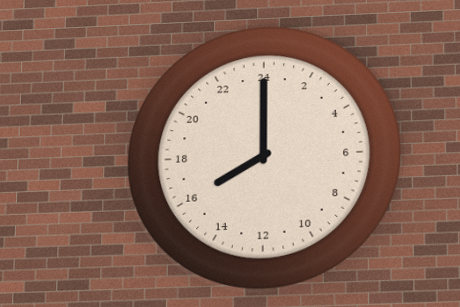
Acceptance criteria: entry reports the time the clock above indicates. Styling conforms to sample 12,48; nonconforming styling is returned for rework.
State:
16,00
